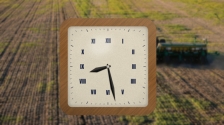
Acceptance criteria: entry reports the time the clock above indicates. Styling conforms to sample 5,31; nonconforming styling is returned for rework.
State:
8,28
